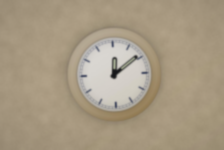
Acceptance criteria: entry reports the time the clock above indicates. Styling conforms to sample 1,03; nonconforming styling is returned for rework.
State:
12,09
